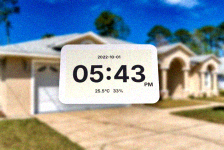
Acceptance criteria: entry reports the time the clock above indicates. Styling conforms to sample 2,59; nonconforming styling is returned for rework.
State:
5,43
